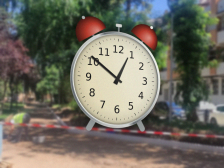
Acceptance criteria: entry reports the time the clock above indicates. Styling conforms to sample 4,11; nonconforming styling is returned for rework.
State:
12,51
